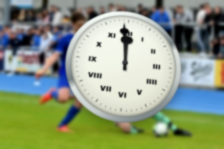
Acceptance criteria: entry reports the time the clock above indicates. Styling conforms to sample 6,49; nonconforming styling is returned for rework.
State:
11,59
